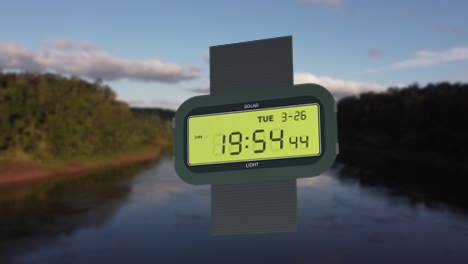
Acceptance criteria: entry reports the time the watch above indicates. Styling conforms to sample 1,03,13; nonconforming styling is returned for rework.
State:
19,54,44
